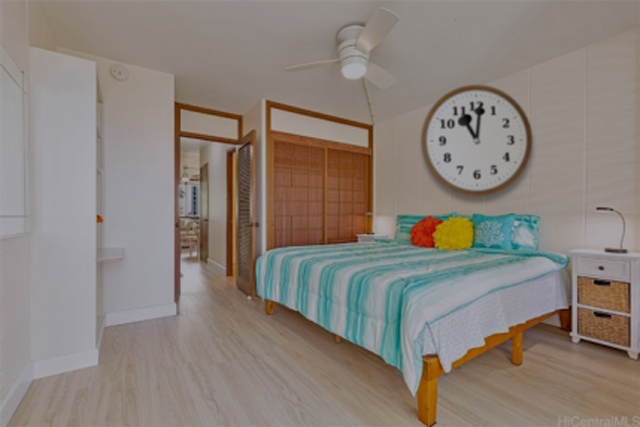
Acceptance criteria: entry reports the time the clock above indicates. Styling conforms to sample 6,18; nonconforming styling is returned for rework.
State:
11,01
